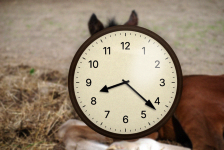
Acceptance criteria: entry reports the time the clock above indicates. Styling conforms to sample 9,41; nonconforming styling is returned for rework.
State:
8,22
